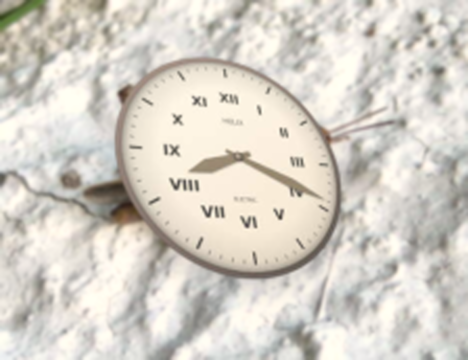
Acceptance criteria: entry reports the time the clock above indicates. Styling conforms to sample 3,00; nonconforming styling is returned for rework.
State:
8,19
